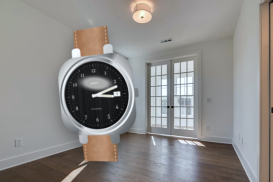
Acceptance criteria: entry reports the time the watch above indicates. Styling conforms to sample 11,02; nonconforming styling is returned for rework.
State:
3,12
